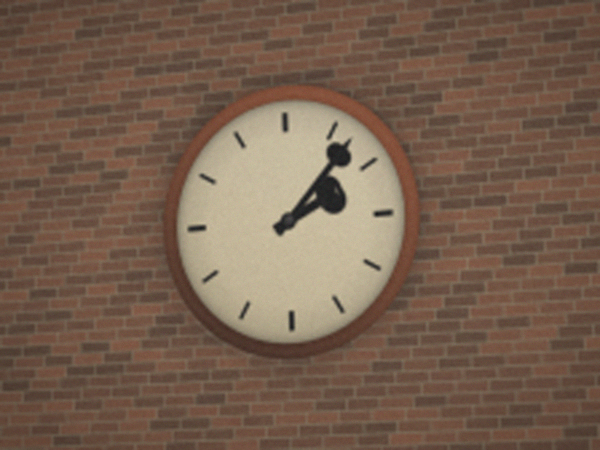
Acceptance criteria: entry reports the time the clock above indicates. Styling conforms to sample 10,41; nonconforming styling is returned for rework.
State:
2,07
